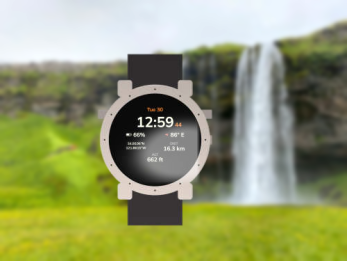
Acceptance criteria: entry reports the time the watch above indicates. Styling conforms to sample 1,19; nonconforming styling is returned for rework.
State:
12,59
